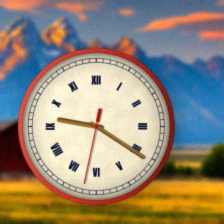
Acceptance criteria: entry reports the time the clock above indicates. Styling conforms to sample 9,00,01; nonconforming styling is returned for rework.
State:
9,20,32
